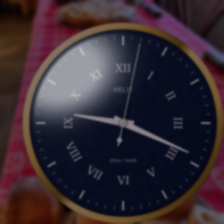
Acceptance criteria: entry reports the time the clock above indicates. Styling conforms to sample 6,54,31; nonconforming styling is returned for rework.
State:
9,19,02
